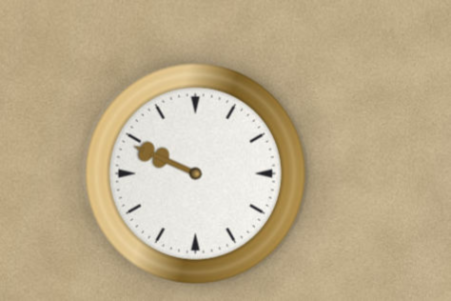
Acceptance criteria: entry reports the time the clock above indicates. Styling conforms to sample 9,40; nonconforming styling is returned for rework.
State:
9,49
